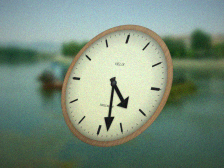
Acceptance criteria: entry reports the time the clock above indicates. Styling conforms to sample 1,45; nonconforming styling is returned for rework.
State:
4,28
